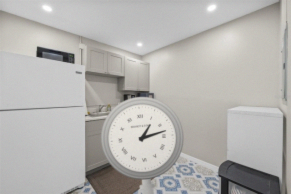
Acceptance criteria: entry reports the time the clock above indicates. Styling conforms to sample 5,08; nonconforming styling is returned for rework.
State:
1,13
